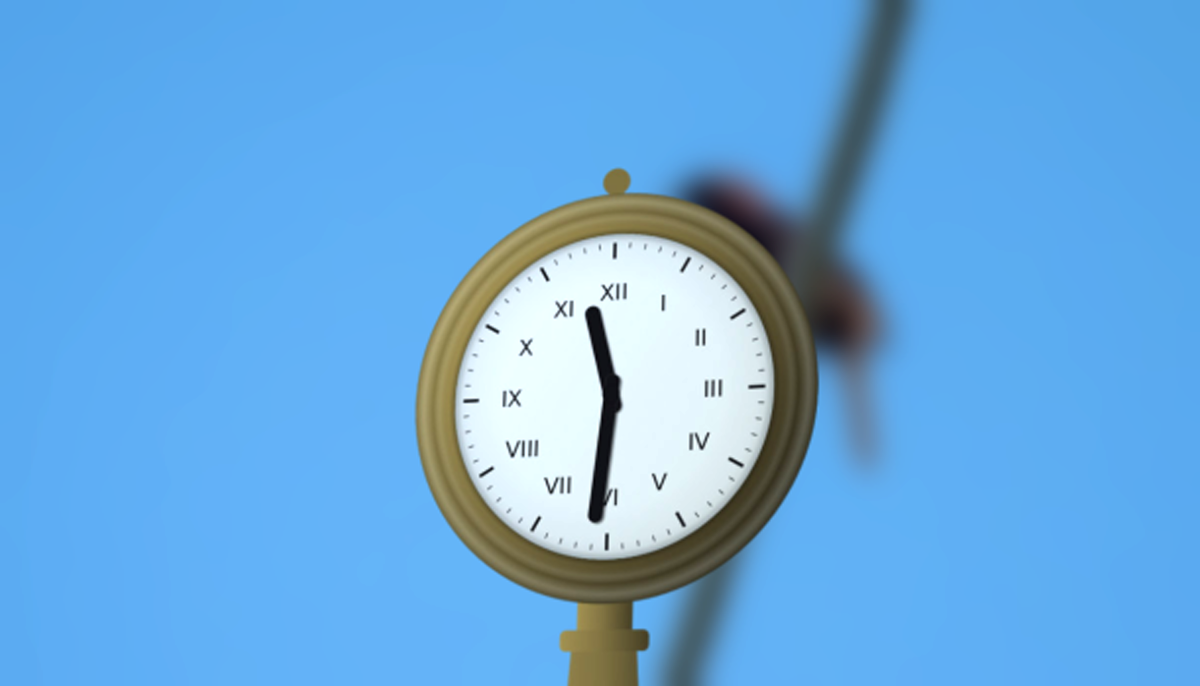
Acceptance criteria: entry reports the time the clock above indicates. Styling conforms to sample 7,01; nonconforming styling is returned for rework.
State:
11,31
